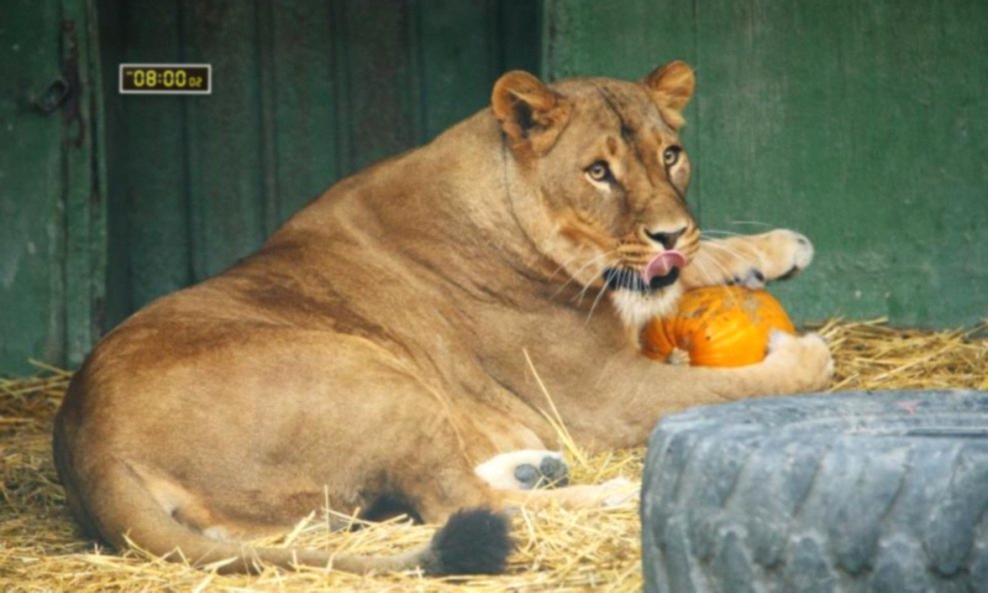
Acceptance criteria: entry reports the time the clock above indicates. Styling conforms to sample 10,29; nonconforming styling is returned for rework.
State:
8,00
